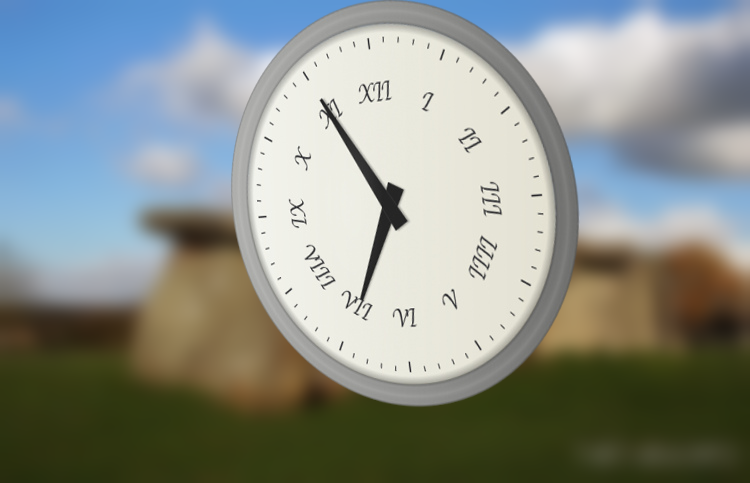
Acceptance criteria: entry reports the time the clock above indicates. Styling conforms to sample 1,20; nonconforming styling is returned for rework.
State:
6,55
